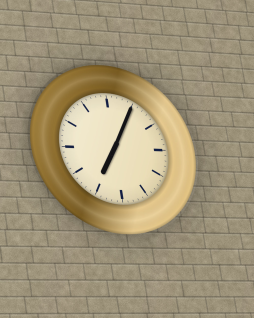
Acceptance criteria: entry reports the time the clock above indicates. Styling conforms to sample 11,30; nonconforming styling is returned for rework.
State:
7,05
